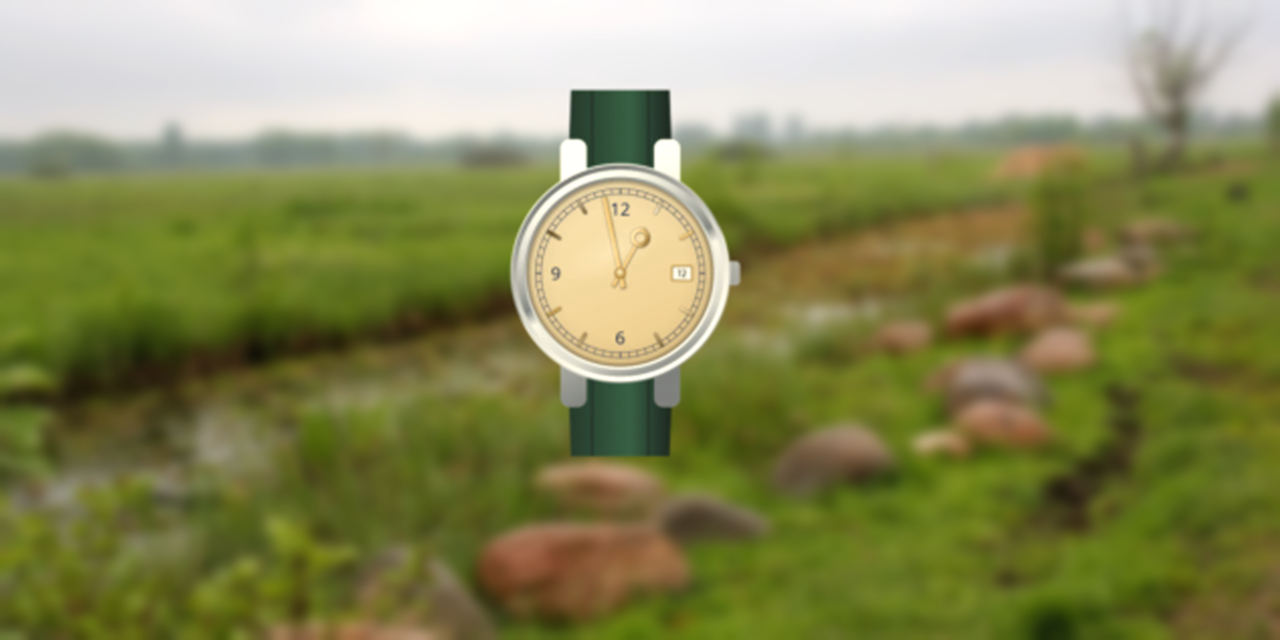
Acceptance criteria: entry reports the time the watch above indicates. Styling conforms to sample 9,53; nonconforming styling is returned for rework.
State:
12,58
